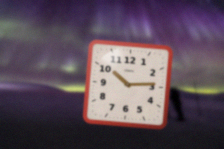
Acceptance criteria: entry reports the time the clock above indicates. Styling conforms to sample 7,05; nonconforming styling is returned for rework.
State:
10,14
